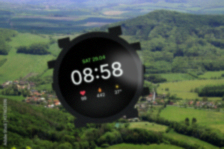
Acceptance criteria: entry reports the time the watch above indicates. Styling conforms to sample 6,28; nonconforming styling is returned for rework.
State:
8,58
